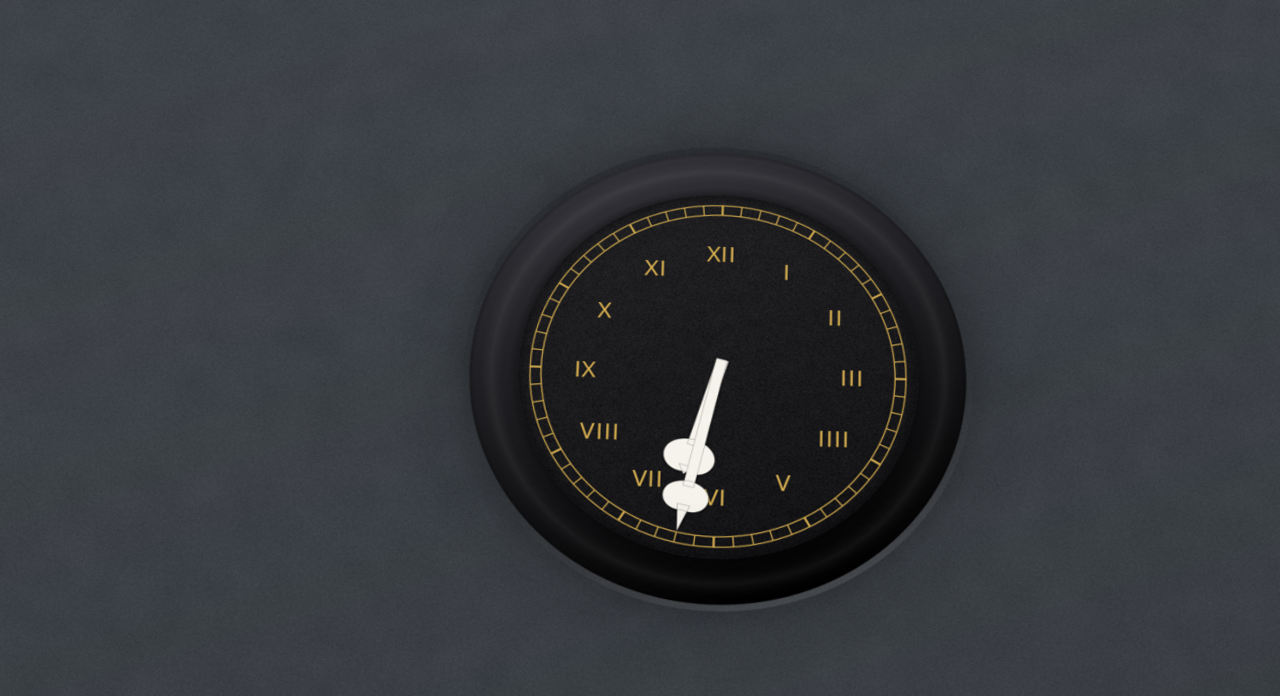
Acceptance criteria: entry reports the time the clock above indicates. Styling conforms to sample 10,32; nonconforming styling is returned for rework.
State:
6,32
